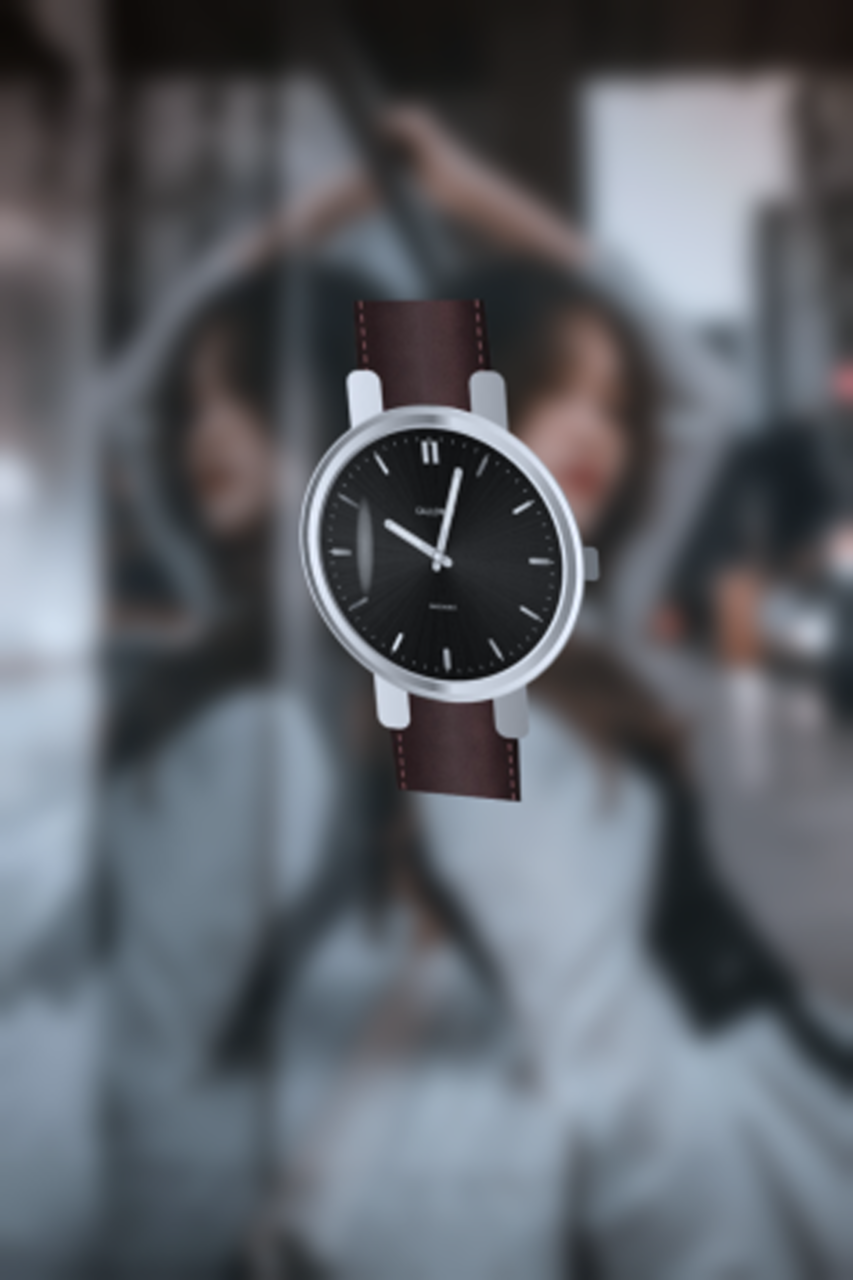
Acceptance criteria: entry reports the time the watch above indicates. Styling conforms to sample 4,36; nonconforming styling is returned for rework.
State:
10,03
